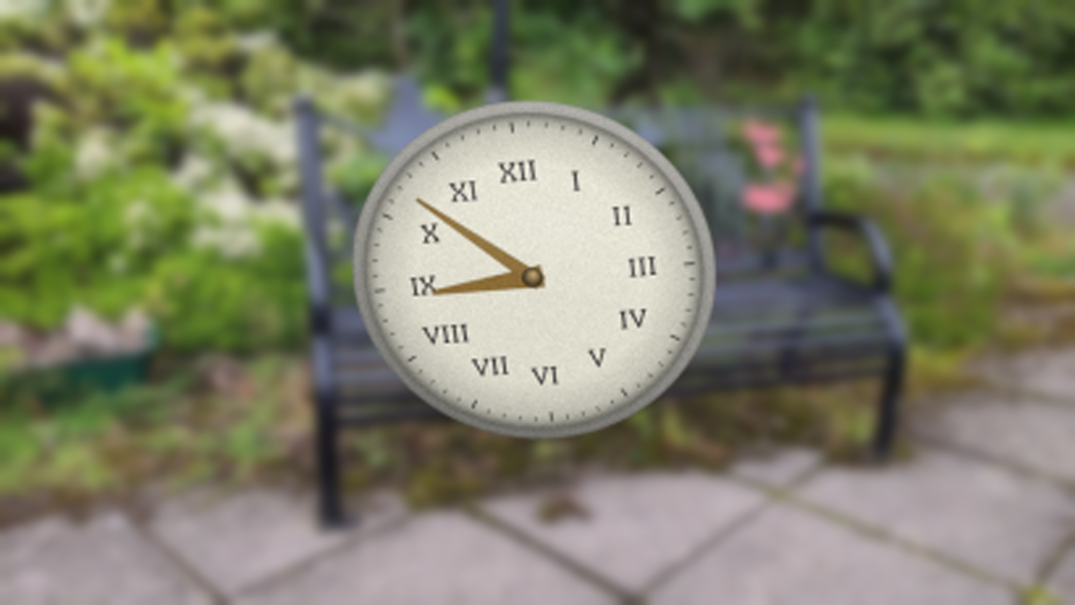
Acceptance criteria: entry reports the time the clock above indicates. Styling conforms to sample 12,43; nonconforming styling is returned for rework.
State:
8,52
